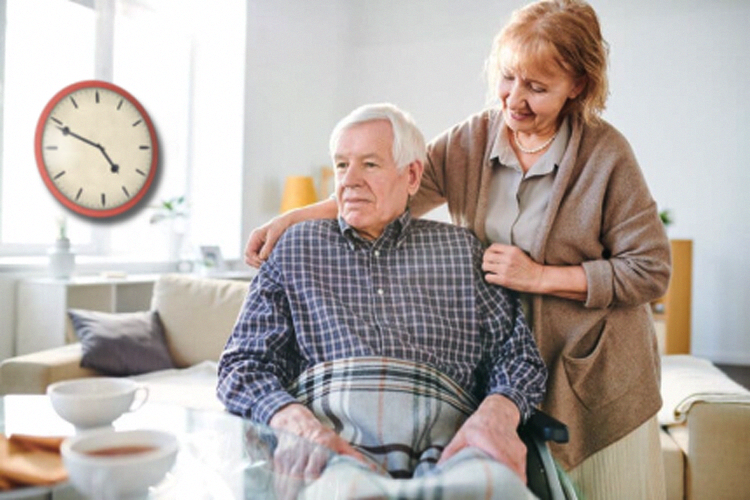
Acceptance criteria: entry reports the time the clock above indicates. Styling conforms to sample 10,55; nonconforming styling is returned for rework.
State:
4,49
